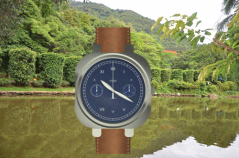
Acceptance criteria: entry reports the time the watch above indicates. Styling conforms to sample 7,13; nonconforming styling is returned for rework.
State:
10,20
